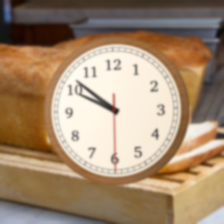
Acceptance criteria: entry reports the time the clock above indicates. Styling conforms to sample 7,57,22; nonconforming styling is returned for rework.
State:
9,51,30
